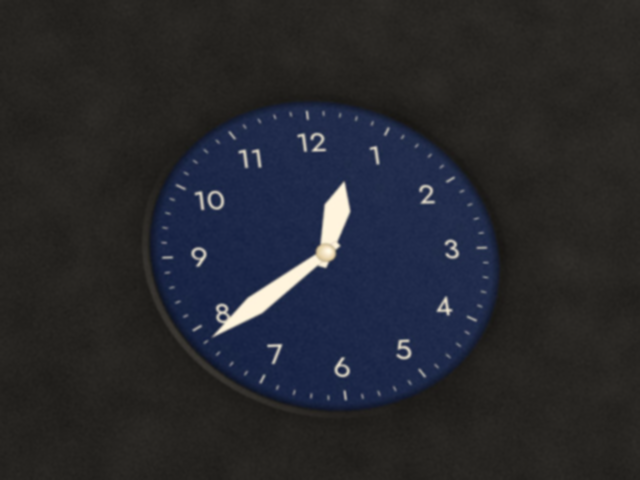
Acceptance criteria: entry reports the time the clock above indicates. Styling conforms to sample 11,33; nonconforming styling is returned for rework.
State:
12,39
